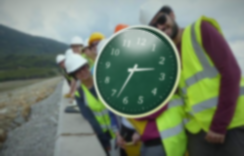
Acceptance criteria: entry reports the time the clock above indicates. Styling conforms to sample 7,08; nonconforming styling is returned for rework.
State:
2,33
